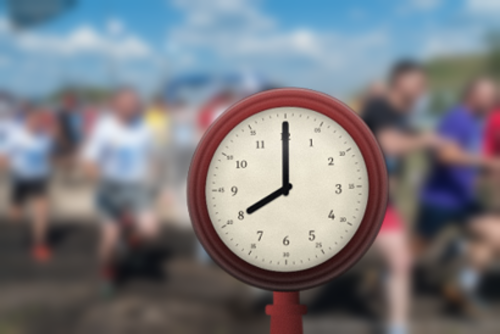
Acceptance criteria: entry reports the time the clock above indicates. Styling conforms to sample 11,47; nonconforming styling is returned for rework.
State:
8,00
